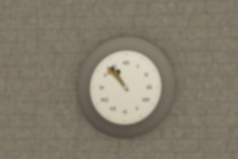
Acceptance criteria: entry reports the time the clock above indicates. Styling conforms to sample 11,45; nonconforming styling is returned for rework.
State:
10,53
